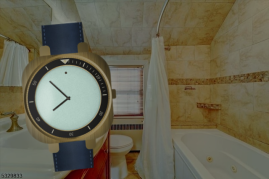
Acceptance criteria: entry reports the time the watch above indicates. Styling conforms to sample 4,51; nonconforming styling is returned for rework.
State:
7,53
